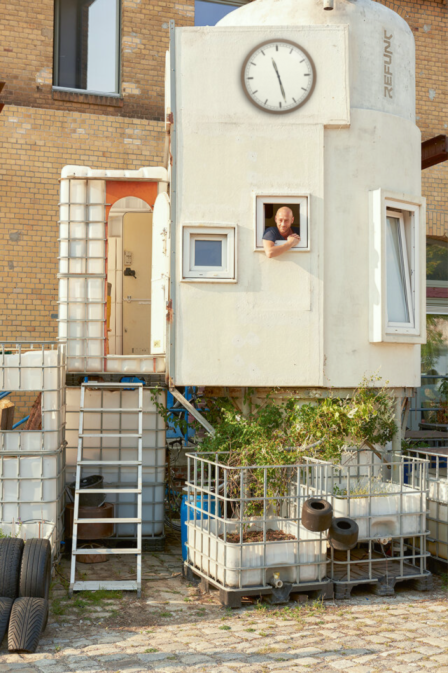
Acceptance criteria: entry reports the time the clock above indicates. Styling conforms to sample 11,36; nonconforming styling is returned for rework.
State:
11,28
